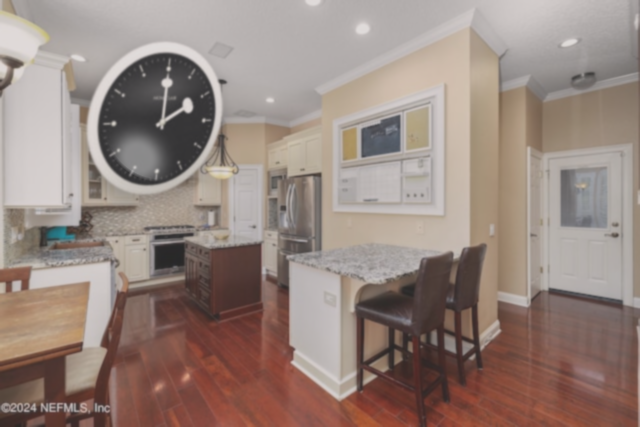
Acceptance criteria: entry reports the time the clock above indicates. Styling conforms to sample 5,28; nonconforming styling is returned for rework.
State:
2,00
